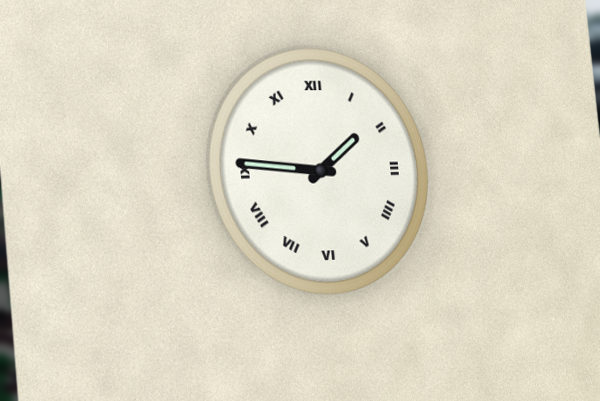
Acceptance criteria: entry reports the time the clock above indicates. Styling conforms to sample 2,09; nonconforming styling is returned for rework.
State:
1,46
